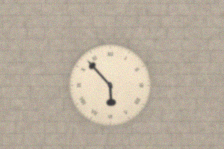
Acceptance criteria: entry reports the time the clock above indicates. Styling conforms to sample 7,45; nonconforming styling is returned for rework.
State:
5,53
